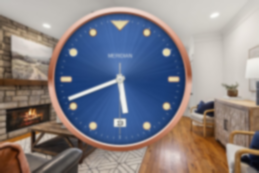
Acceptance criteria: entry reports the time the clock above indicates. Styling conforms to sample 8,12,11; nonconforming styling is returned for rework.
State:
5,41,30
